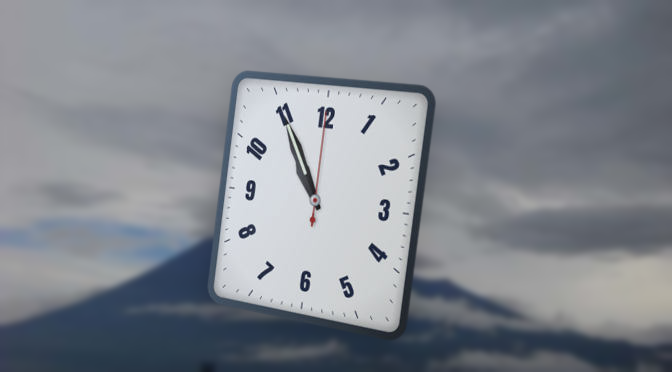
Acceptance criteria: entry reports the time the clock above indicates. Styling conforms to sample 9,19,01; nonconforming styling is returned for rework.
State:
10,55,00
